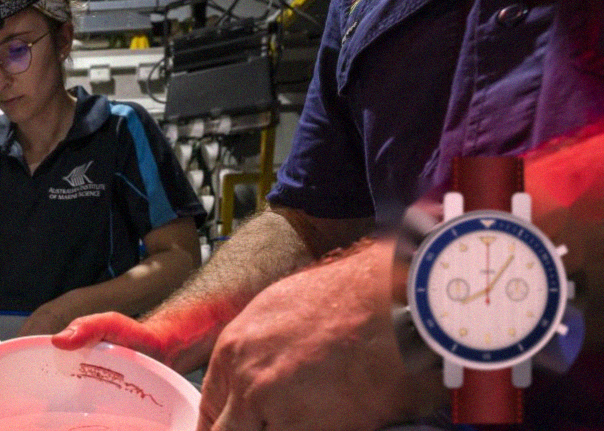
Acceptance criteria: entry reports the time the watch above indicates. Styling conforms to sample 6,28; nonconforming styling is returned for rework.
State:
8,06
